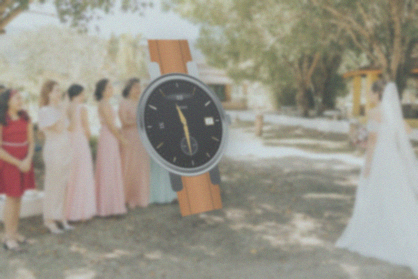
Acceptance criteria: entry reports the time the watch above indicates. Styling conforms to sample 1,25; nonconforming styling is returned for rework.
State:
11,30
